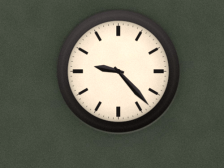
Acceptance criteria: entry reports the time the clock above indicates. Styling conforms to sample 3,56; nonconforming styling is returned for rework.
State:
9,23
